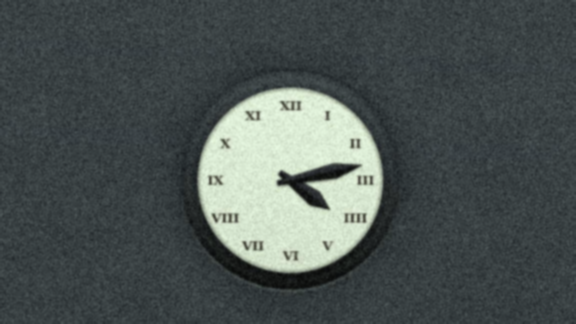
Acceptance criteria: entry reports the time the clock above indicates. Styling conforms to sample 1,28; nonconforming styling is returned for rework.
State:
4,13
